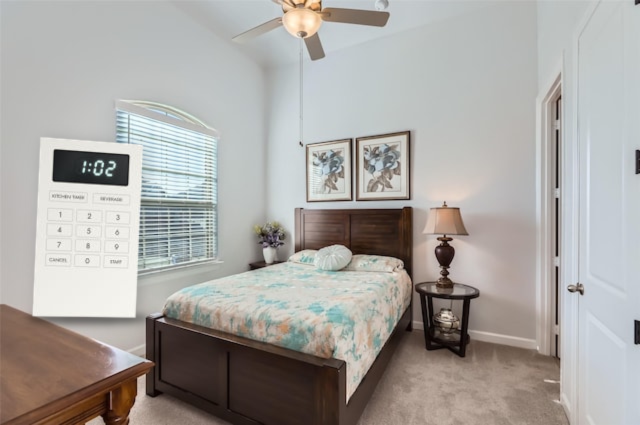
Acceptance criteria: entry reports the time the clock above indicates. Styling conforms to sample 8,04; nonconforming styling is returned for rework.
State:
1,02
